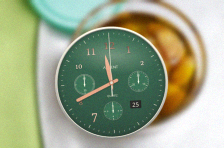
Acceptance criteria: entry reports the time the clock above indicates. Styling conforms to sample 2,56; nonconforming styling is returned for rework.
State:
11,41
